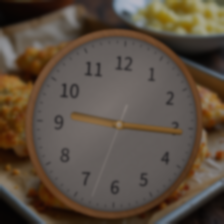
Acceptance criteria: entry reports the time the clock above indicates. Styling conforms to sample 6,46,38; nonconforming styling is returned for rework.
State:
9,15,33
